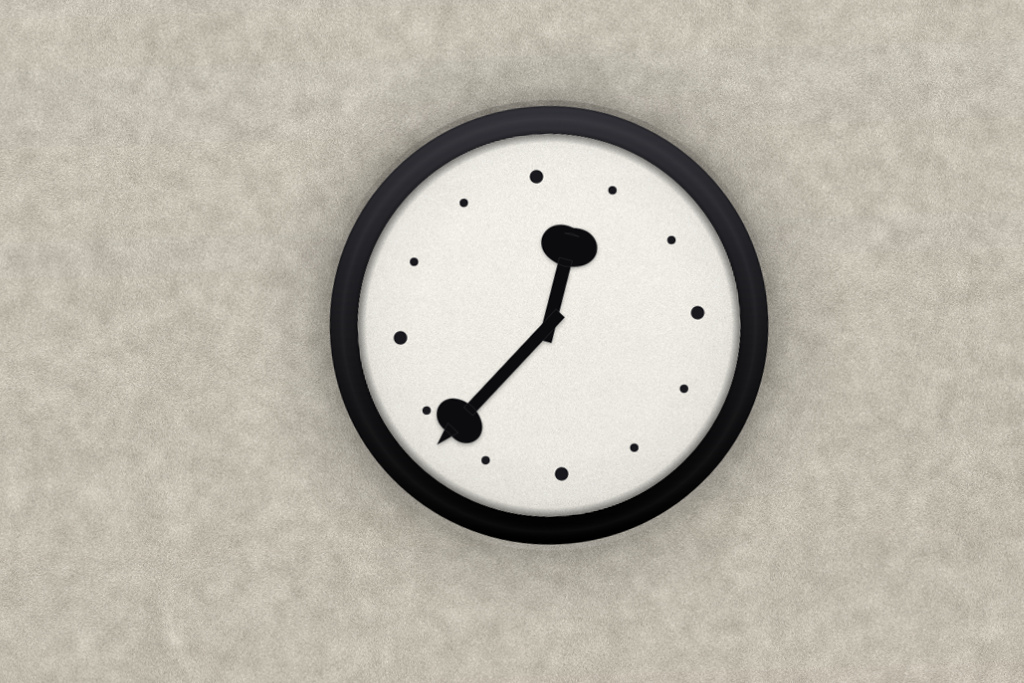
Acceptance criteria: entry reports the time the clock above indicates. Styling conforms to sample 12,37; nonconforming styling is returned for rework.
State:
12,38
